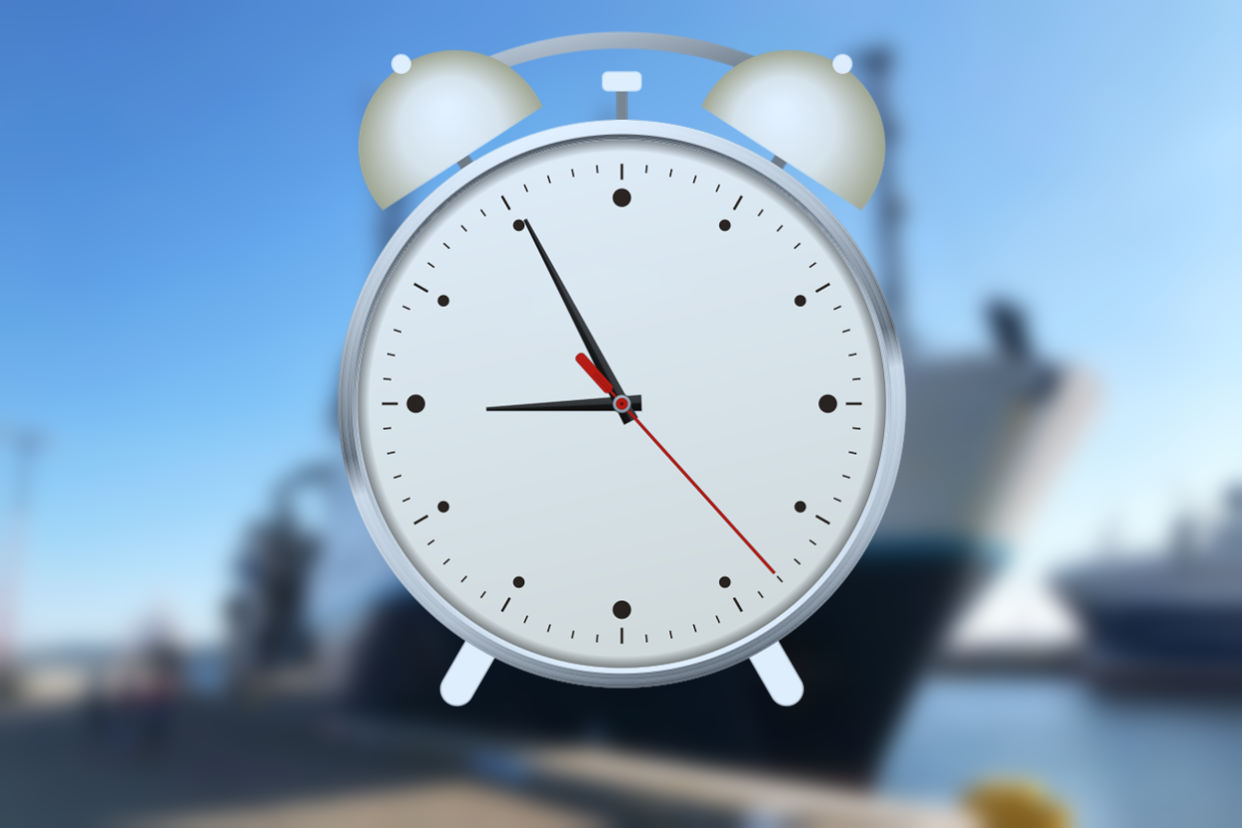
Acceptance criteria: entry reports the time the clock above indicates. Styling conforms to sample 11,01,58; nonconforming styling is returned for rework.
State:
8,55,23
